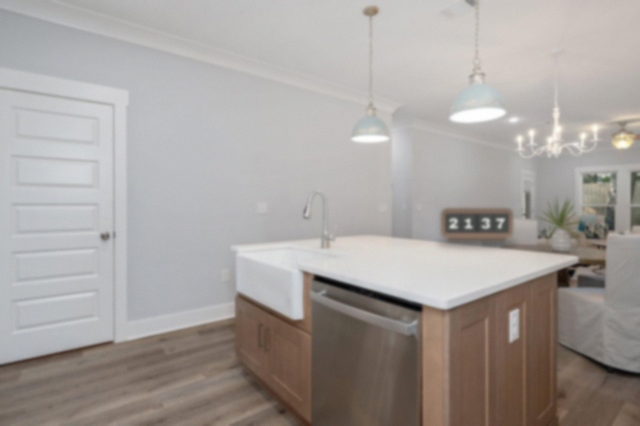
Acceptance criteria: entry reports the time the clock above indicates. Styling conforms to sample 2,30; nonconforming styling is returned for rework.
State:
21,37
